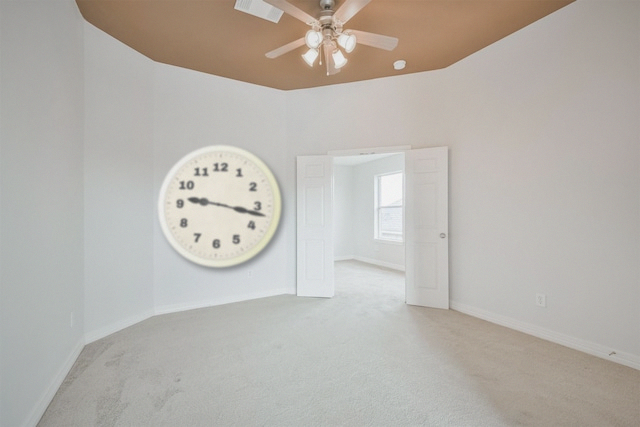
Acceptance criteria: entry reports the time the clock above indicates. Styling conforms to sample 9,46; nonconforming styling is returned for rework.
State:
9,17
